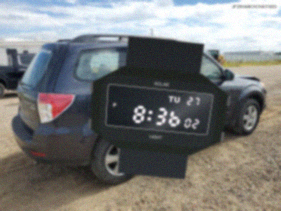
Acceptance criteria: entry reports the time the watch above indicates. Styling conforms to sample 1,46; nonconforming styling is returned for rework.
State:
8,36
